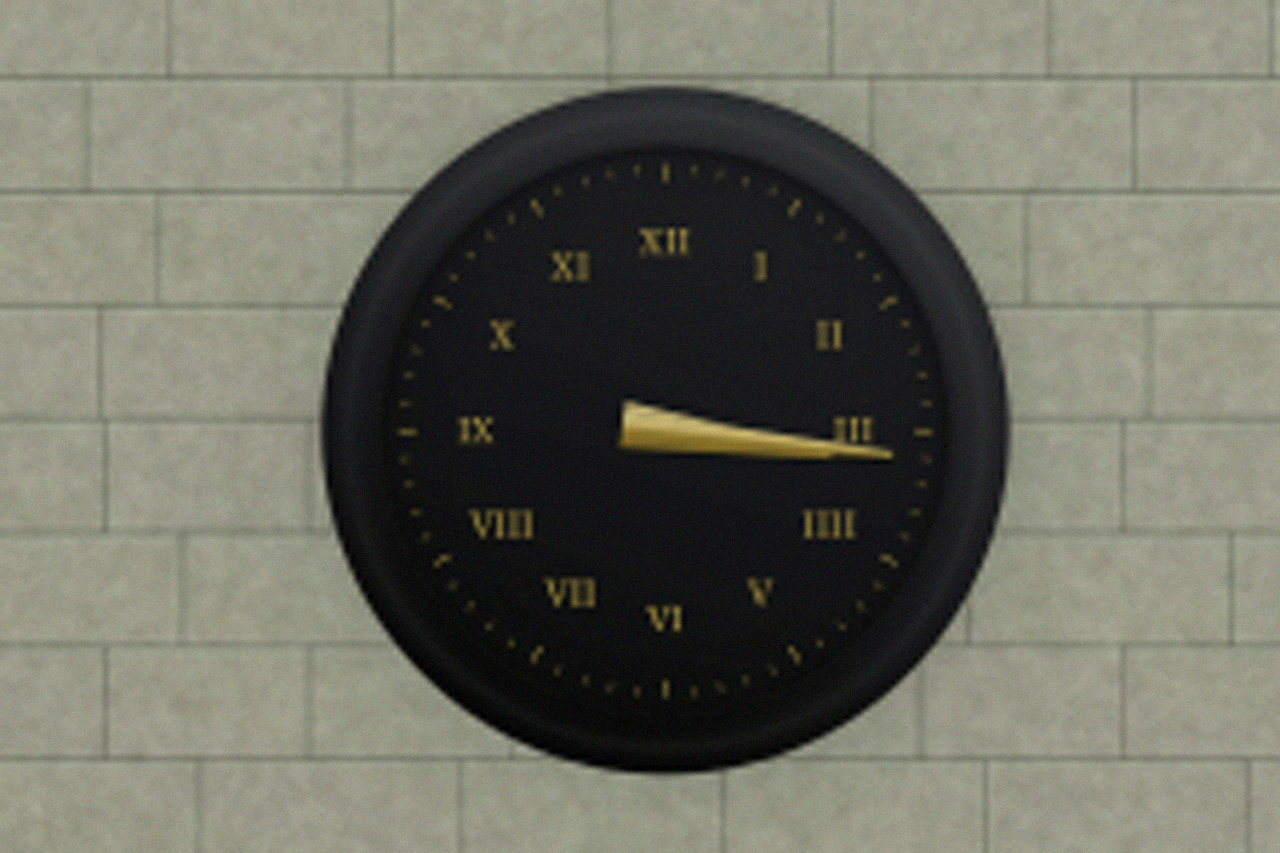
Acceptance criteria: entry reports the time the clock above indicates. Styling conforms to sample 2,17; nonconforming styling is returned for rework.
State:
3,16
